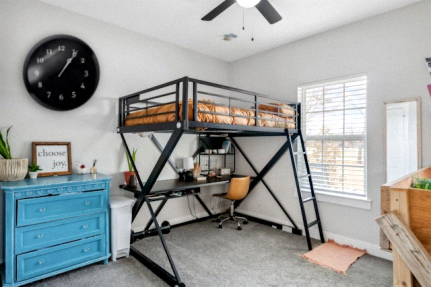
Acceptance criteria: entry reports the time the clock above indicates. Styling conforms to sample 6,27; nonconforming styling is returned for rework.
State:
1,06
